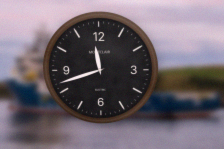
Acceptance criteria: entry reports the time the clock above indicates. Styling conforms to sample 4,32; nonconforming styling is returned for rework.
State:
11,42
